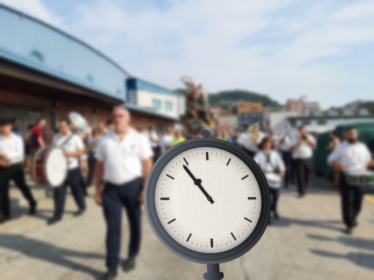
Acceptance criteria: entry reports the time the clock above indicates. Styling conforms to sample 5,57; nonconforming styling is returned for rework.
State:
10,54
